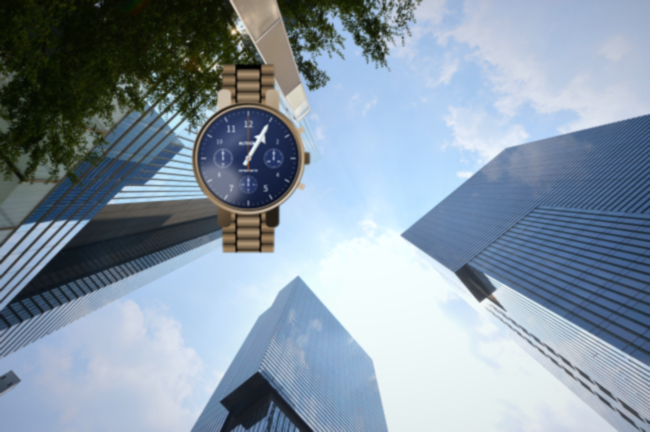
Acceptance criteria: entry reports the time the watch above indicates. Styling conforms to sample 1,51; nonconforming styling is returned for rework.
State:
1,05
